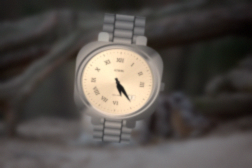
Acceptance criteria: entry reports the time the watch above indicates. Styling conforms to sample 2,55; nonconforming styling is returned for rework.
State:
5,24
